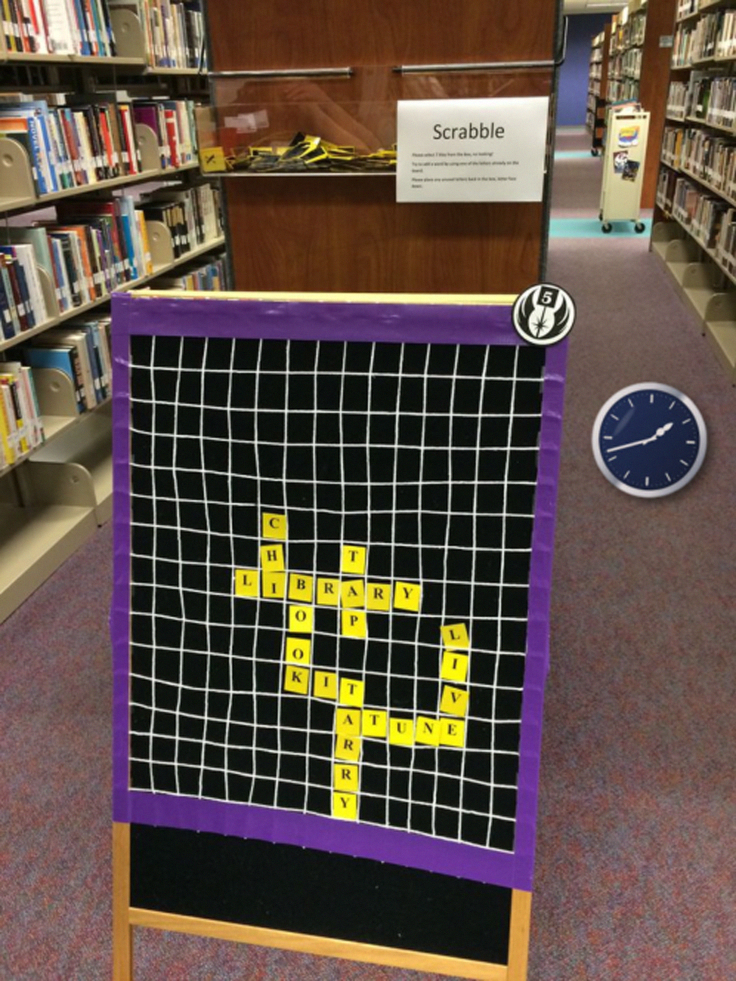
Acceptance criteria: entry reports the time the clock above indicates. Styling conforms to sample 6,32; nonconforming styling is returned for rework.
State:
1,42
